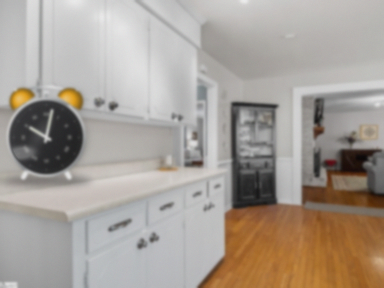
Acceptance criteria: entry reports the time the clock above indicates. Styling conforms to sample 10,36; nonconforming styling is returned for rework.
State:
10,02
